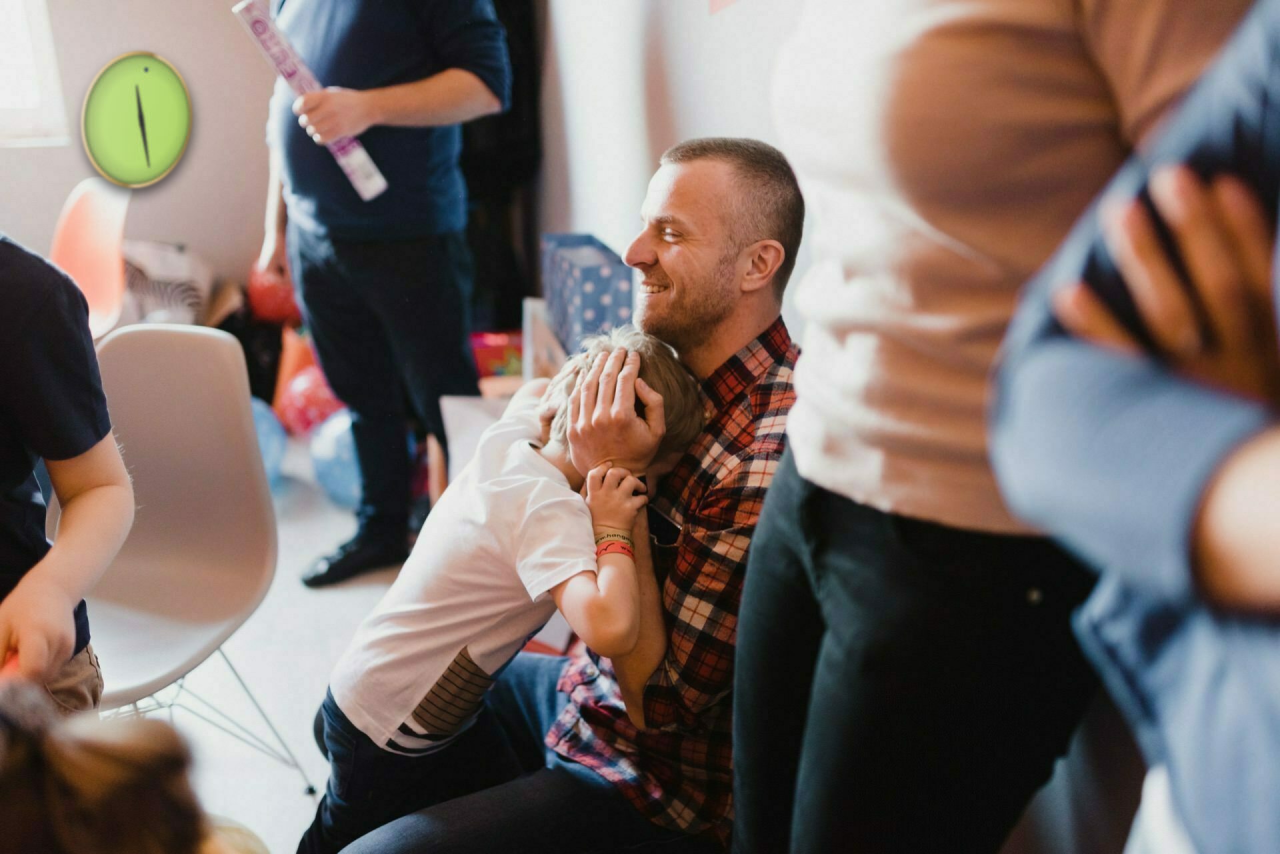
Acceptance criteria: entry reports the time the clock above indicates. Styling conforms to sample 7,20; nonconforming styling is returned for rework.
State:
11,27
